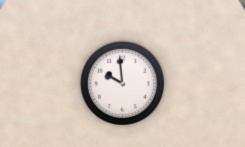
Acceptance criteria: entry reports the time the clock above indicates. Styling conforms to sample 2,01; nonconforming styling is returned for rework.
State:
9,59
